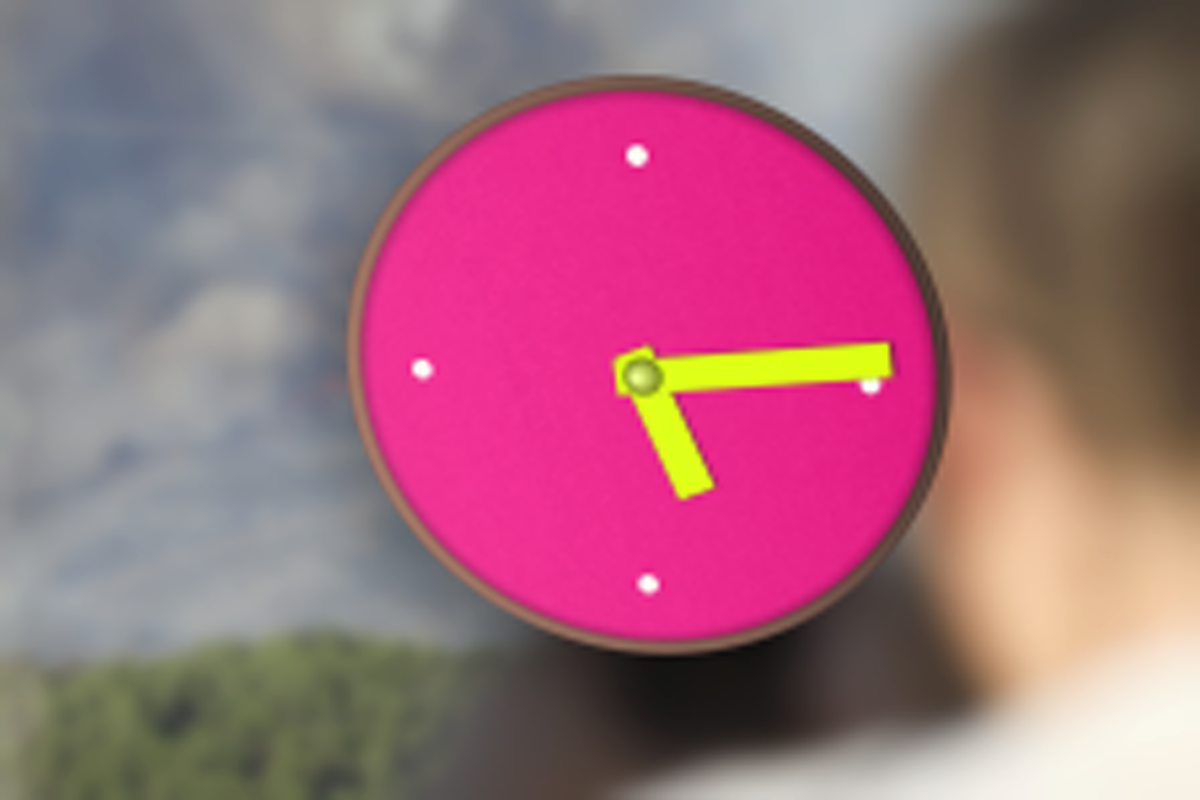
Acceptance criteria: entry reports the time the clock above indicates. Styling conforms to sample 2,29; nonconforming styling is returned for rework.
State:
5,14
